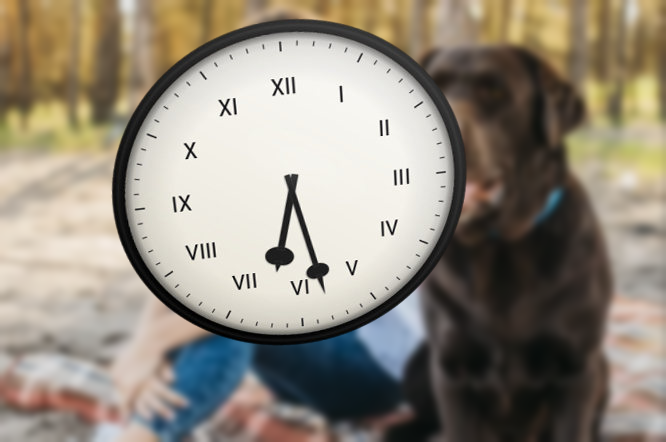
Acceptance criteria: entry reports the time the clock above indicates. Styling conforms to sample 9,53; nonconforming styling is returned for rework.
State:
6,28
